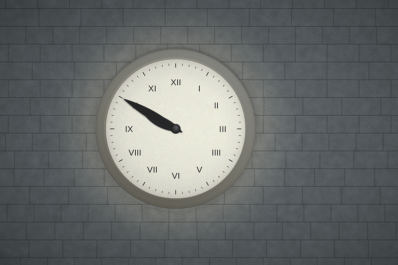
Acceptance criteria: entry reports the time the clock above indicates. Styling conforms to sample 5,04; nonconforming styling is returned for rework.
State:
9,50
